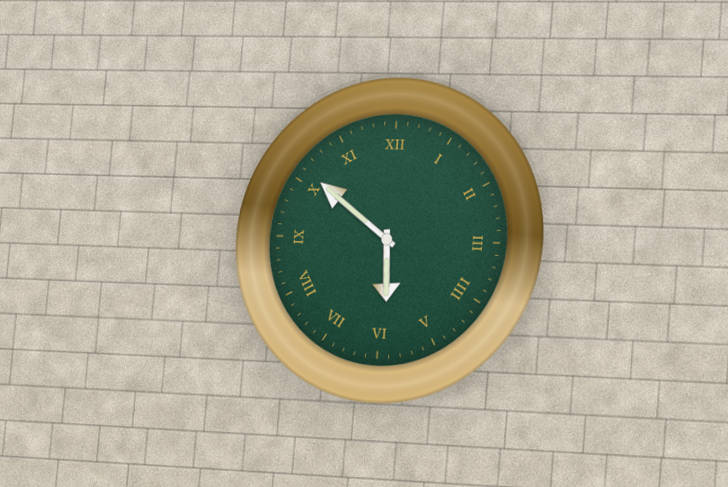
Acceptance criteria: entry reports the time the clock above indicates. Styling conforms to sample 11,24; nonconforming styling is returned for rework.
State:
5,51
